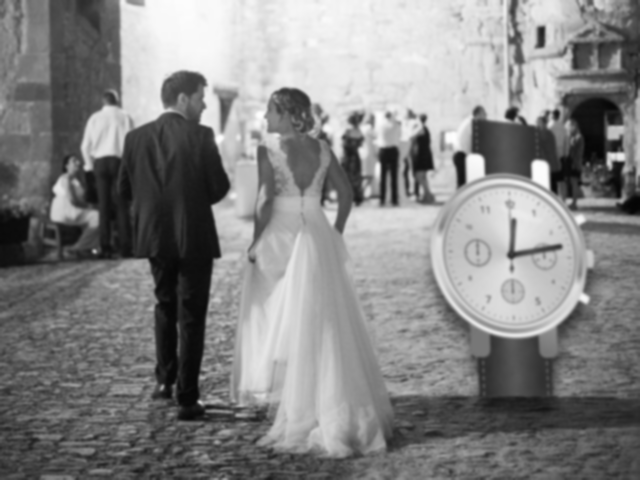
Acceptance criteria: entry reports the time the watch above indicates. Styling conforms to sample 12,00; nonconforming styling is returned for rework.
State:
12,13
